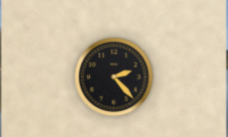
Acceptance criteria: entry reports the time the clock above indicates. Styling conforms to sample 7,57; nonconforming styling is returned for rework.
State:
2,23
